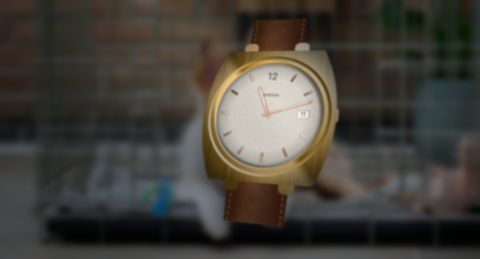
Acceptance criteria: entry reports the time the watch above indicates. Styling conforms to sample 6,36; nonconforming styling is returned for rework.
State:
11,12
